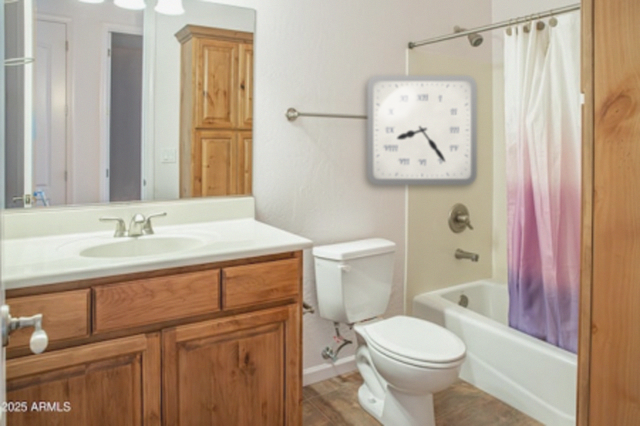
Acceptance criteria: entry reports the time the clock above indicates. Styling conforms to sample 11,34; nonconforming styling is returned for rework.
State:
8,24
